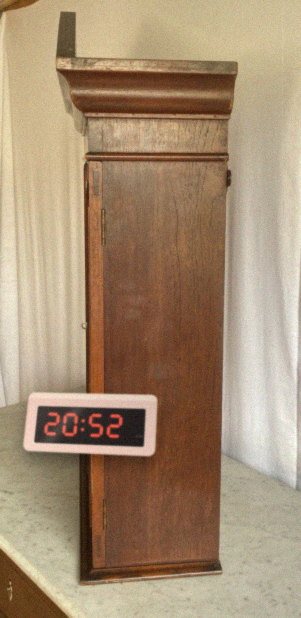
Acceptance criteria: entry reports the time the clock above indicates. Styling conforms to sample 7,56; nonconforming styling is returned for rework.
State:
20,52
